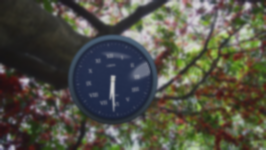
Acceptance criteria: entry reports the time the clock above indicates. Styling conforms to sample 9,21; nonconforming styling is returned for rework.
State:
6,31
